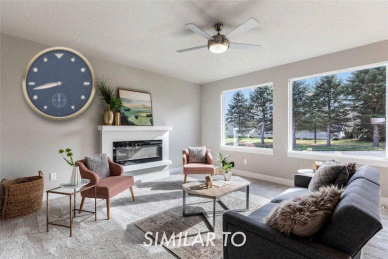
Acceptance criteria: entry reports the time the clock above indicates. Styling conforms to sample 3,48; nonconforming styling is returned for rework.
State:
8,43
